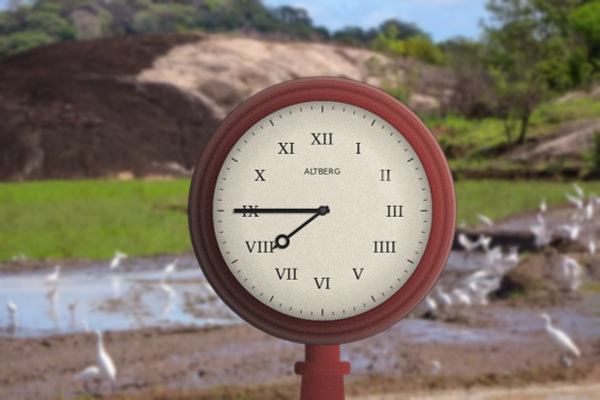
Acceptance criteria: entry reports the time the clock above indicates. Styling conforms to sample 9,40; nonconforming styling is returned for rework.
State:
7,45
